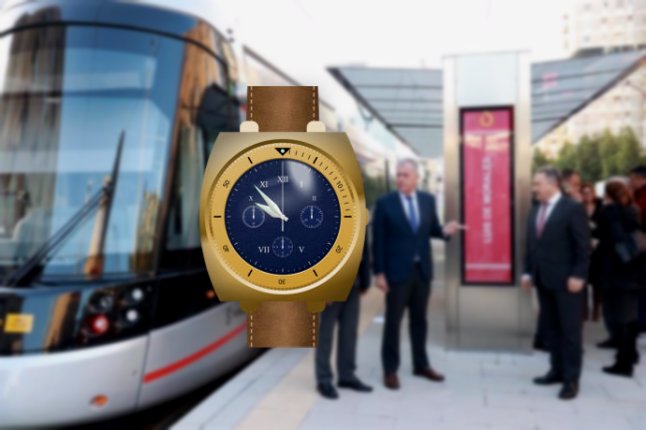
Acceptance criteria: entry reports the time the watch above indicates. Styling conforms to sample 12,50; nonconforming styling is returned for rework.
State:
9,53
